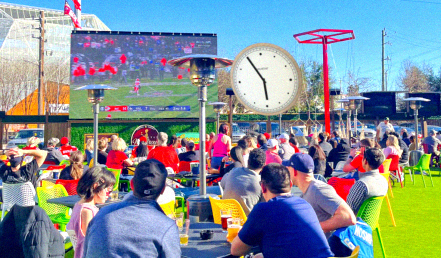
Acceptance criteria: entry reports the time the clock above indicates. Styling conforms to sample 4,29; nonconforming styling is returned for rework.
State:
5,55
